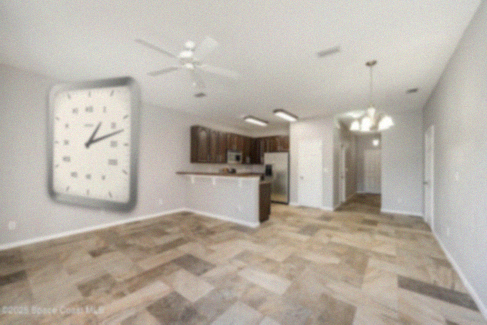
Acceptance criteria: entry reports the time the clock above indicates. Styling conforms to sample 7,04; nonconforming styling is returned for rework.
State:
1,12
